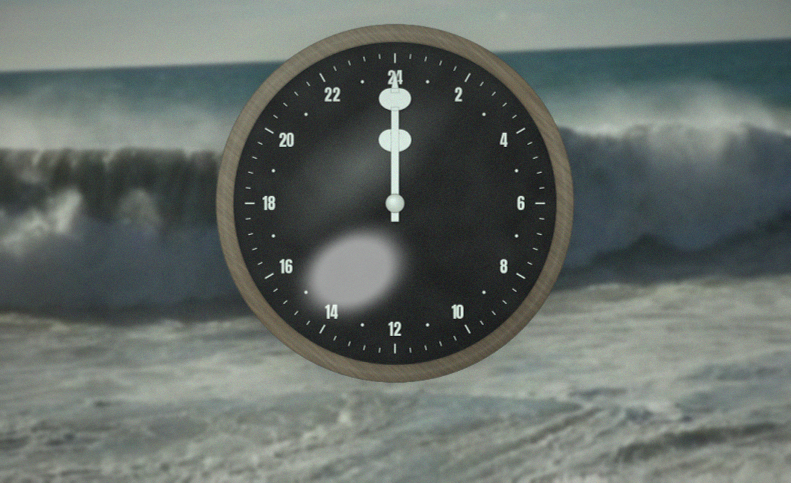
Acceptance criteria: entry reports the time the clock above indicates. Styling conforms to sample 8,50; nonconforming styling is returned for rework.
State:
0,00
